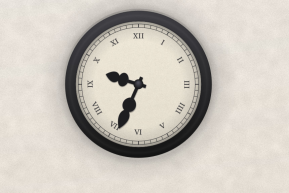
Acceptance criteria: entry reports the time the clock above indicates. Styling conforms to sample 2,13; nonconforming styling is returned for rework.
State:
9,34
